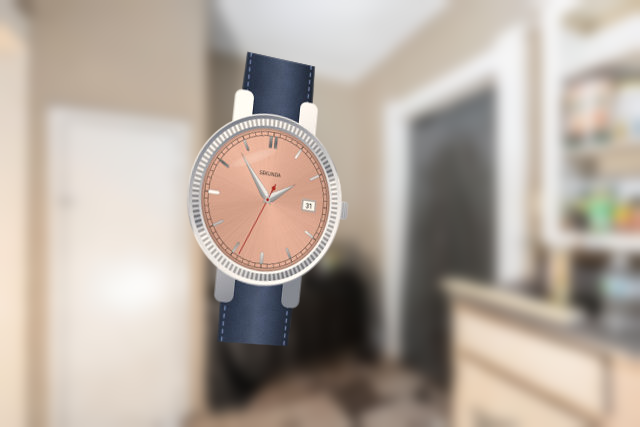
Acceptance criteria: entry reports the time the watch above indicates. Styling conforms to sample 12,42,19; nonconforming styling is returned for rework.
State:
1,53,34
